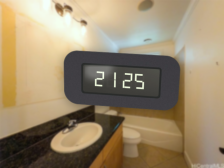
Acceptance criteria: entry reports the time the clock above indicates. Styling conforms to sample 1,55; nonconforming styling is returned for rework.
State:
21,25
